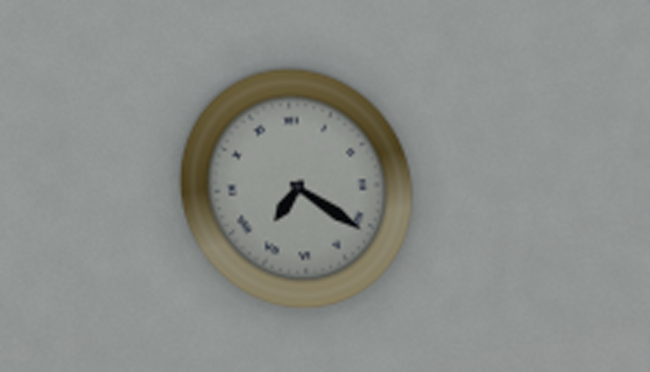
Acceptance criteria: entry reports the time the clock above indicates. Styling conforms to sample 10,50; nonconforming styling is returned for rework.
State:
7,21
